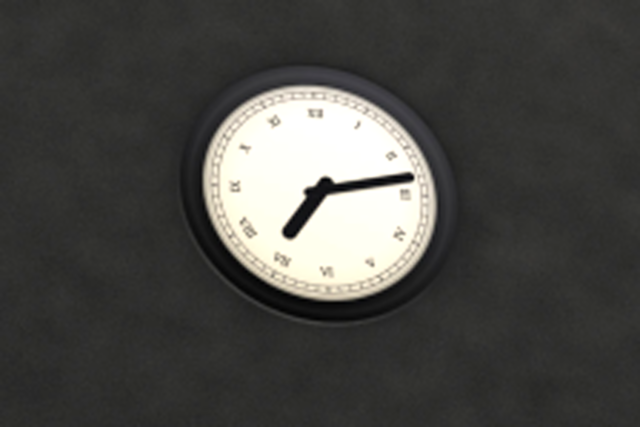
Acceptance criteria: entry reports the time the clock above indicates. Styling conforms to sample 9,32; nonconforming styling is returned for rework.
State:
7,13
